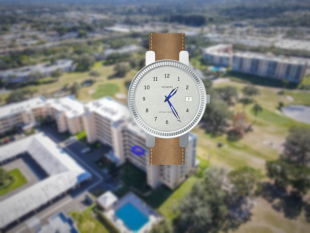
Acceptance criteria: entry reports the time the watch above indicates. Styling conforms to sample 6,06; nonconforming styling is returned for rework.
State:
1,25
